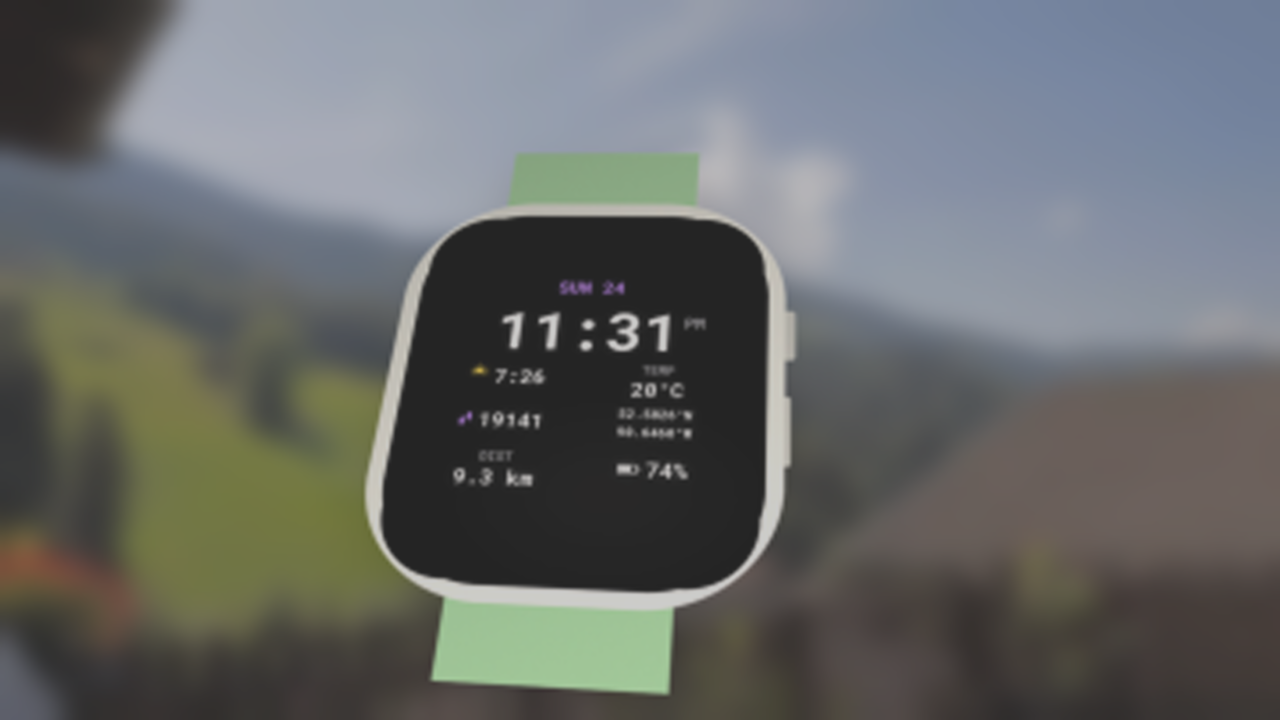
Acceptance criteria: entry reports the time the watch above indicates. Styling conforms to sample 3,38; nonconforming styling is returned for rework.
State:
11,31
